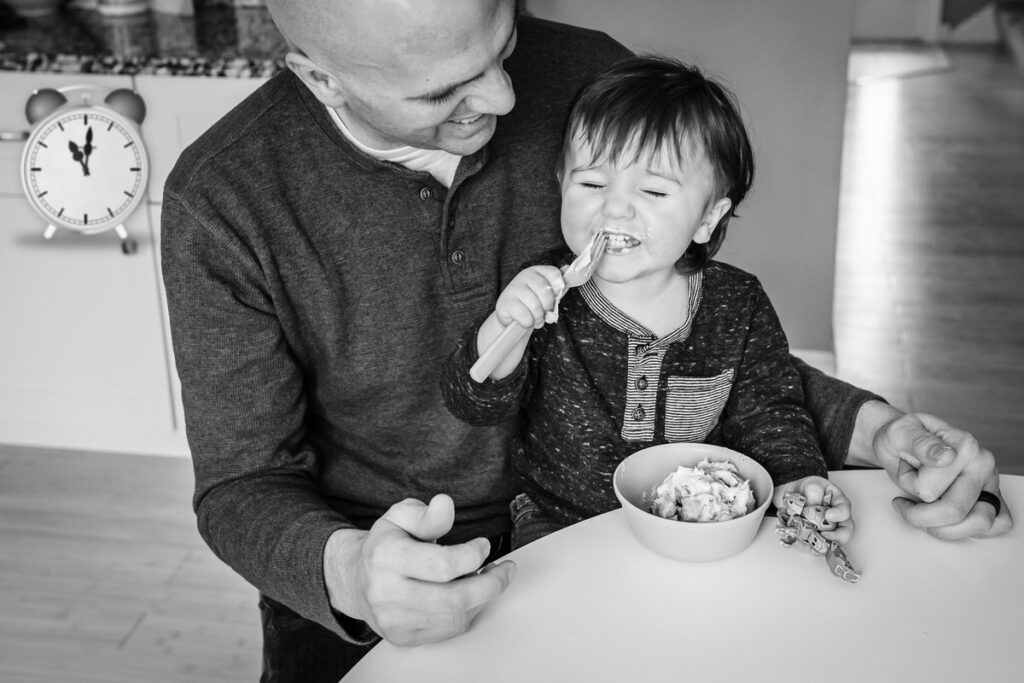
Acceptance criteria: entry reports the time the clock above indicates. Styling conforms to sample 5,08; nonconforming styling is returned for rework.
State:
11,01
